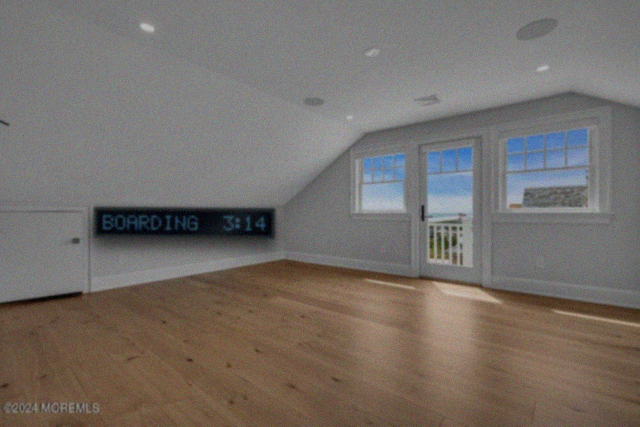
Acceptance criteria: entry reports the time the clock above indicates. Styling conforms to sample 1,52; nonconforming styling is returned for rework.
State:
3,14
